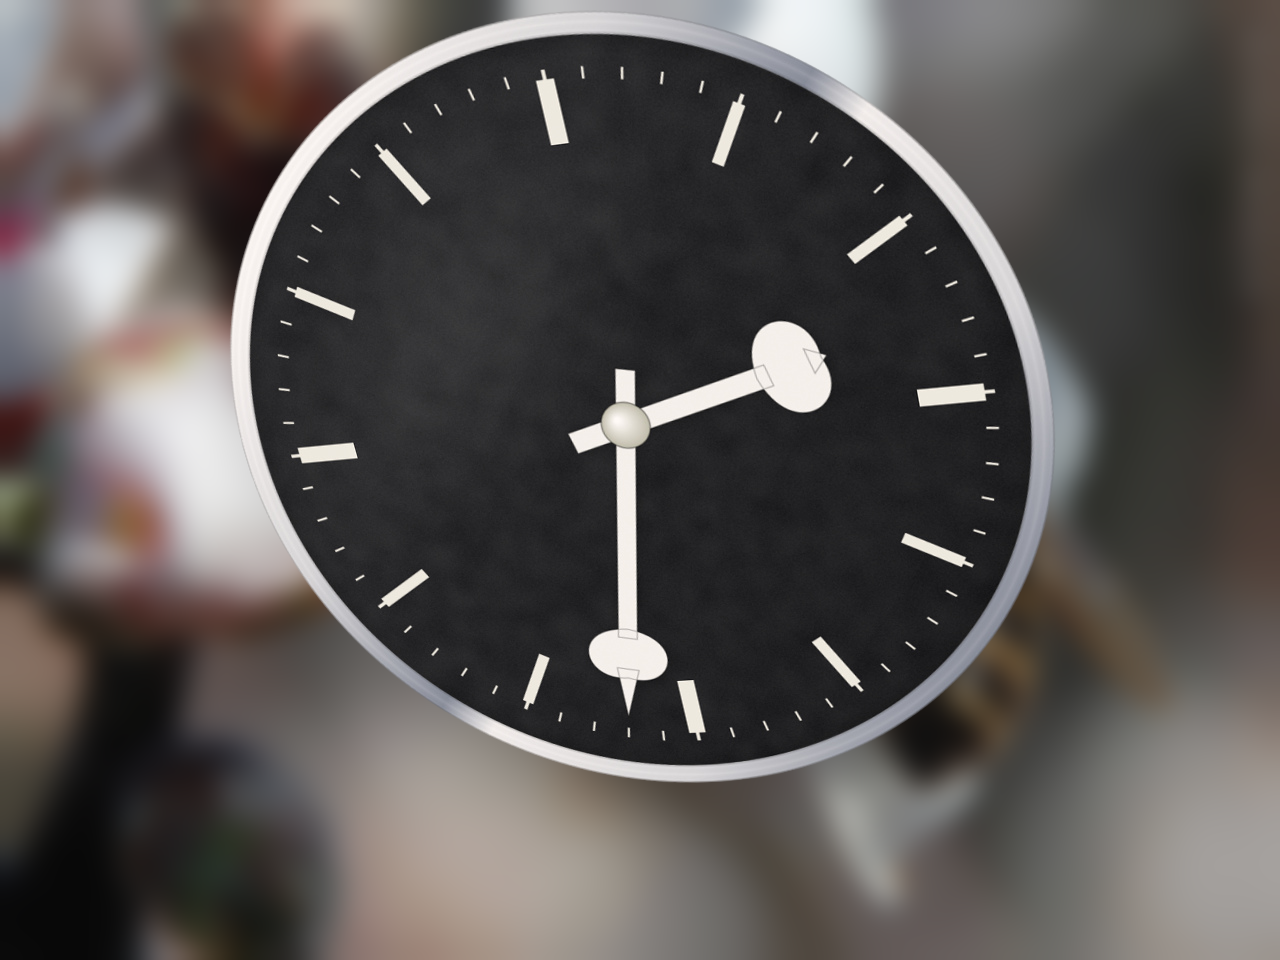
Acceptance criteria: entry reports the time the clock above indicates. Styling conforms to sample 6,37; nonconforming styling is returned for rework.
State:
2,32
